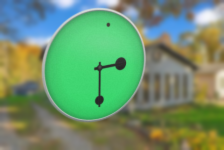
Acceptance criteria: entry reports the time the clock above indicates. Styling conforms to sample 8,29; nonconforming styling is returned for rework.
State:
2,28
